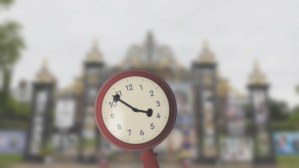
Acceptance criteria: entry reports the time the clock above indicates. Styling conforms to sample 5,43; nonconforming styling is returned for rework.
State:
3,53
